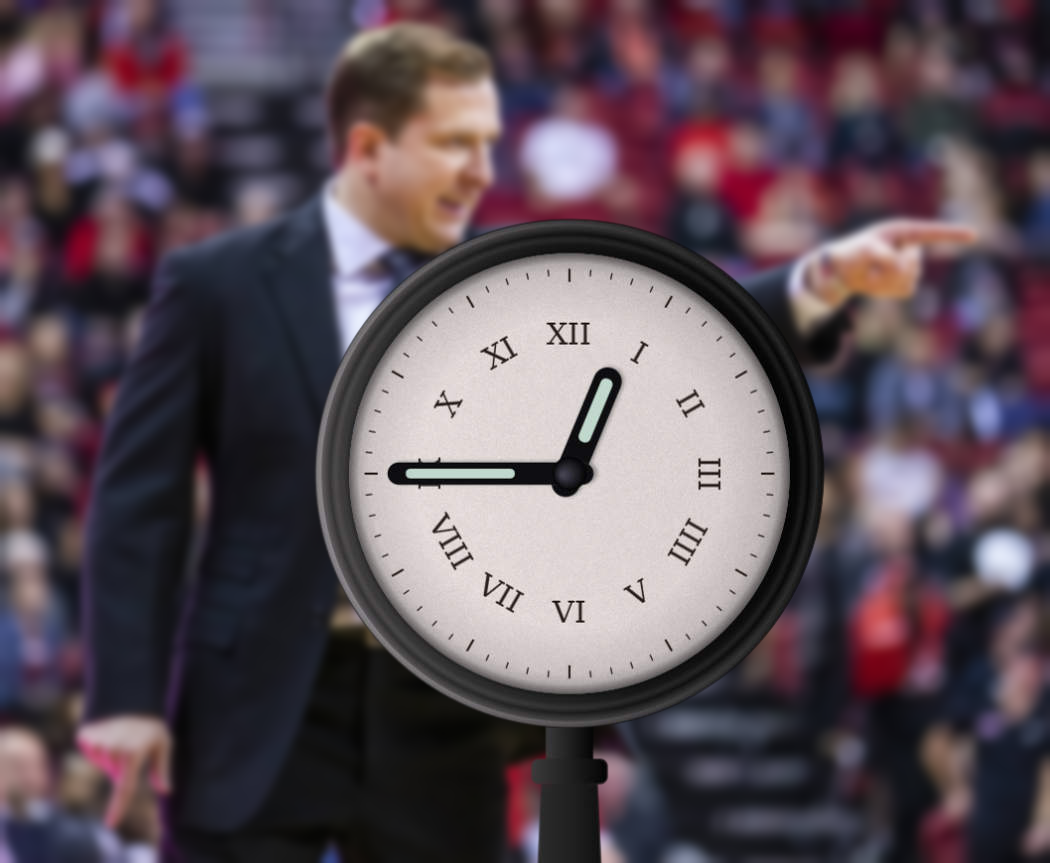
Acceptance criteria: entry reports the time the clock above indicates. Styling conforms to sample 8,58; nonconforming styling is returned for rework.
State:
12,45
